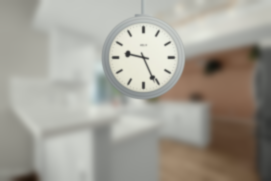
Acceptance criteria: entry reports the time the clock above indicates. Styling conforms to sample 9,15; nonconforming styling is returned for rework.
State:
9,26
